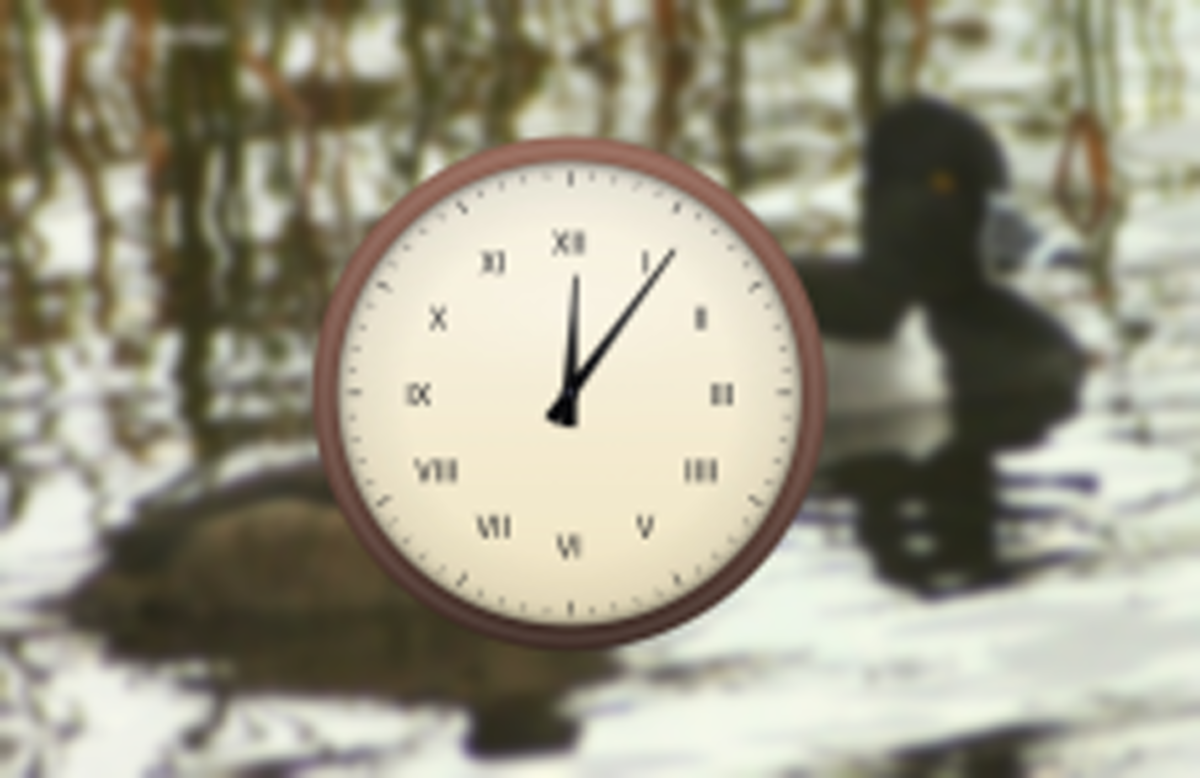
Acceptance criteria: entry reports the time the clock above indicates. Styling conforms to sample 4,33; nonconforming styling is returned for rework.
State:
12,06
